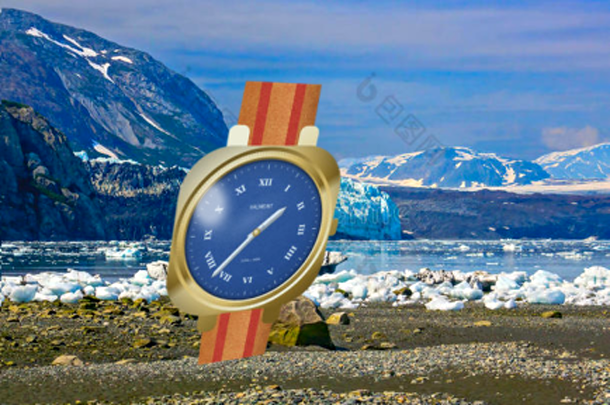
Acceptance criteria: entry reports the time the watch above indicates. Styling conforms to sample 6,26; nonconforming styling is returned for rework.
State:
1,37
